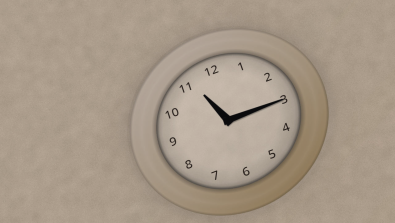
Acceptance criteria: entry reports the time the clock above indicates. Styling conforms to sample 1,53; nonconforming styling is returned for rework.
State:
11,15
